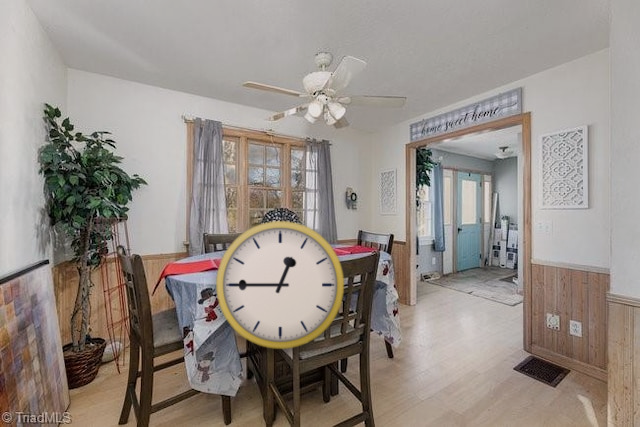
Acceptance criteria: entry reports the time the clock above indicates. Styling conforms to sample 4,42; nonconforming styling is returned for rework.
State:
12,45
